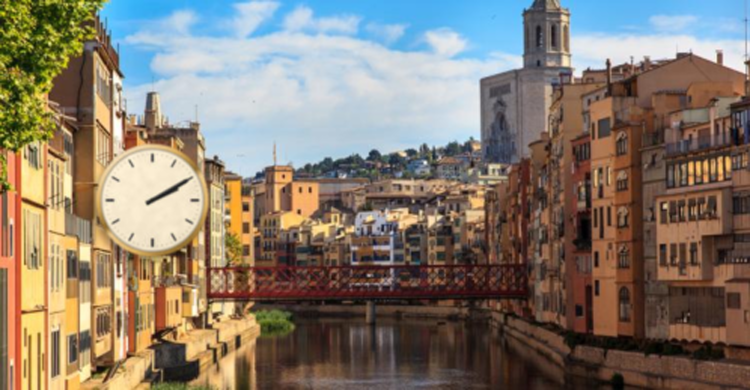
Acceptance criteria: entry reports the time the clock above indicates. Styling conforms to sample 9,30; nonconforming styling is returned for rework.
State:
2,10
